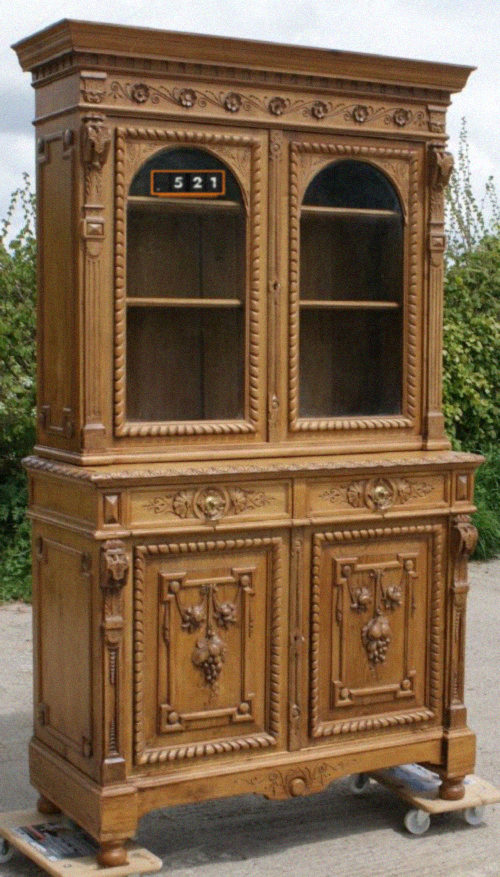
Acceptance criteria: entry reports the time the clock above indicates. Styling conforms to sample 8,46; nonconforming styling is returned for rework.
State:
5,21
